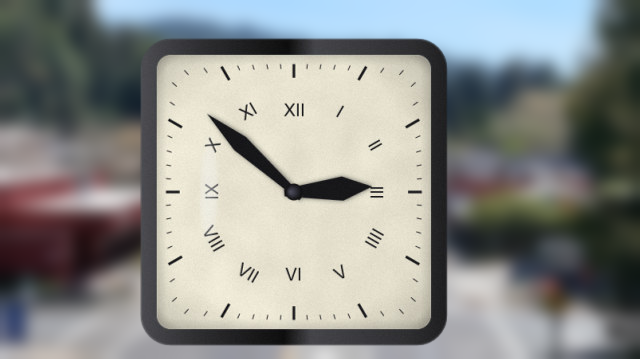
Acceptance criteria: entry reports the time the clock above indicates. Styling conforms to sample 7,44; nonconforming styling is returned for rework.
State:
2,52
